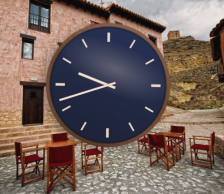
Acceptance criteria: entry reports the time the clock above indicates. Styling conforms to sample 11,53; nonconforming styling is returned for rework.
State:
9,42
